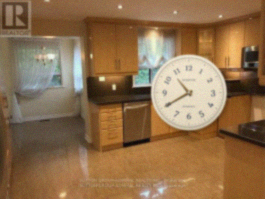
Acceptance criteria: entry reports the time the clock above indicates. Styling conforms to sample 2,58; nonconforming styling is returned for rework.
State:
10,40
